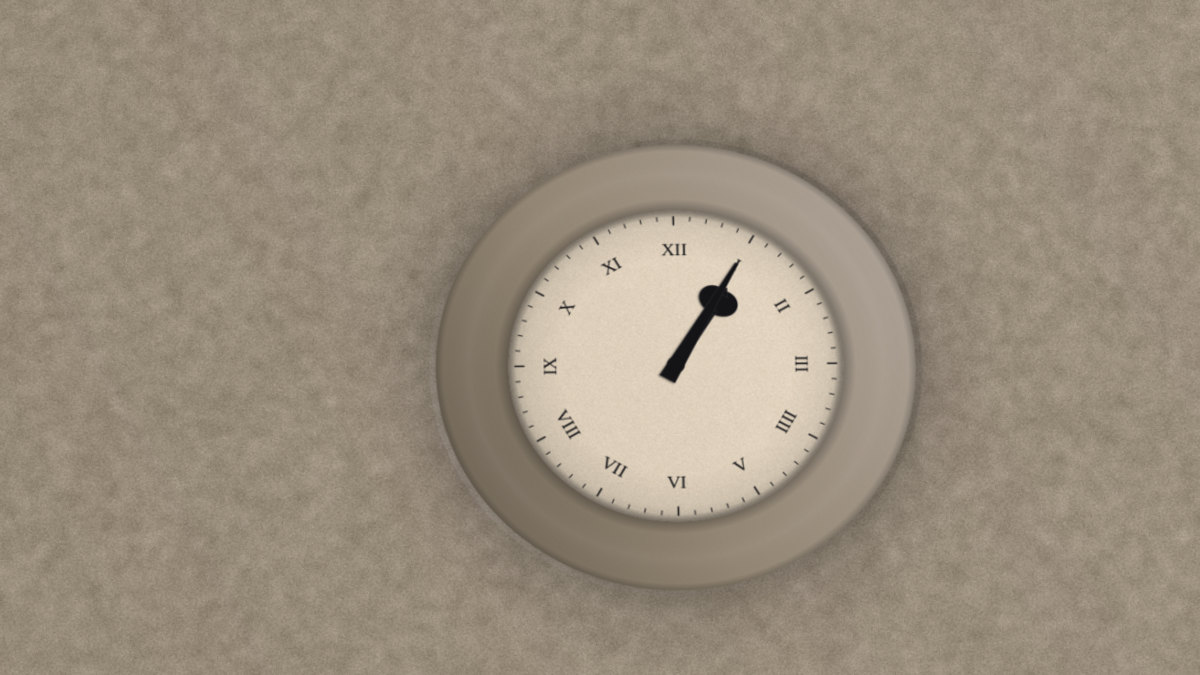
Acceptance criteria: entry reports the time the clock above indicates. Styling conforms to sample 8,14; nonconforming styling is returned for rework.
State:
1,05
